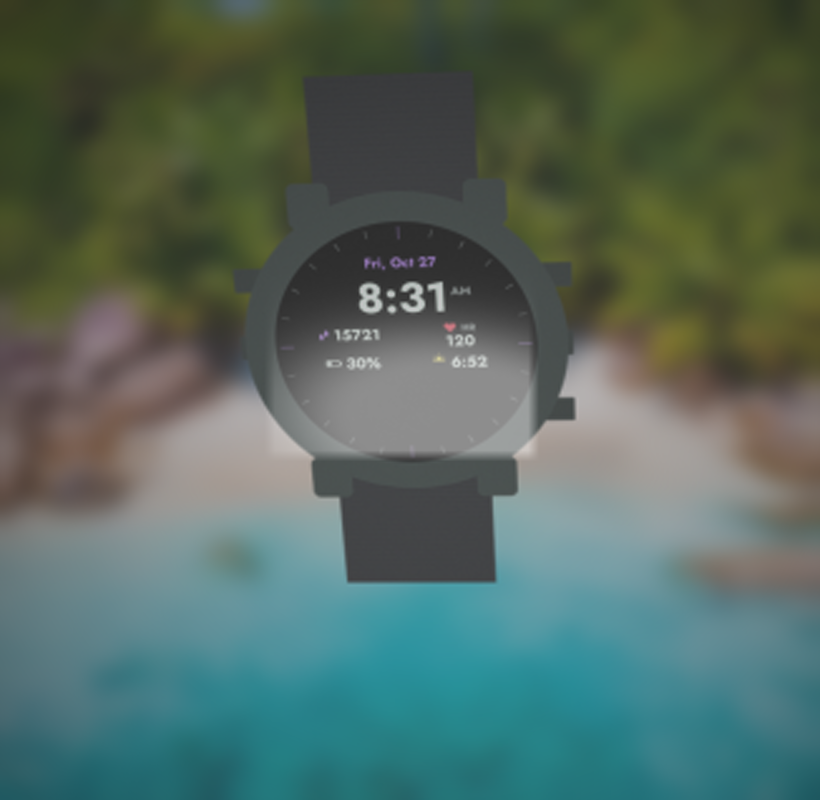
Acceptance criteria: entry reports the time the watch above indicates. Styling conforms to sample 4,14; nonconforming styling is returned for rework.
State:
8,31
